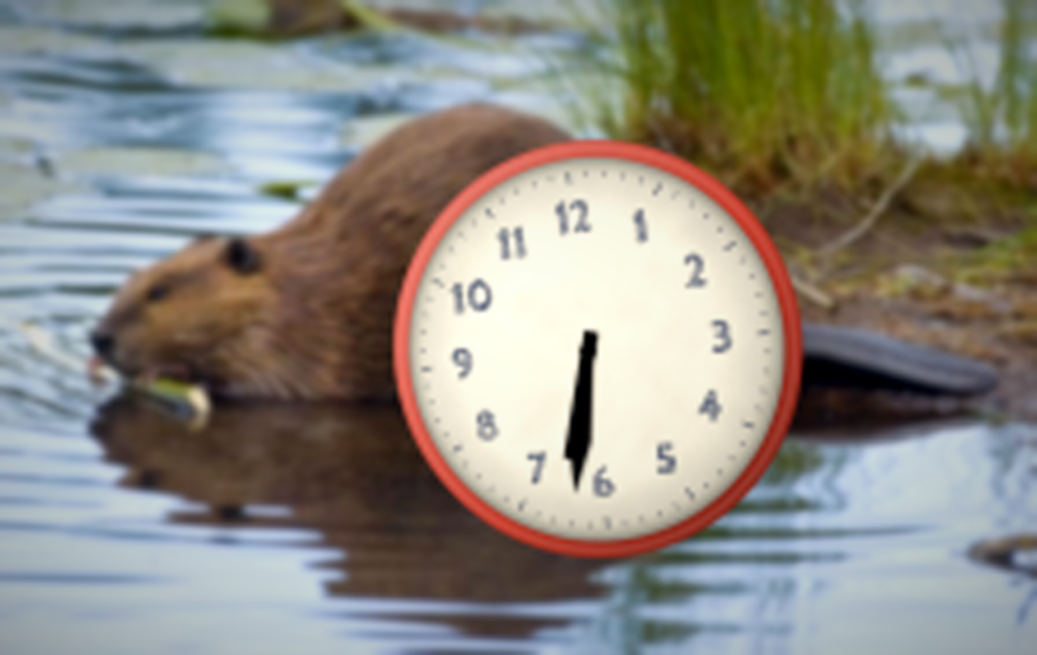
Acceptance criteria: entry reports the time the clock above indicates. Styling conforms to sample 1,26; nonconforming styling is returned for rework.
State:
6,32
